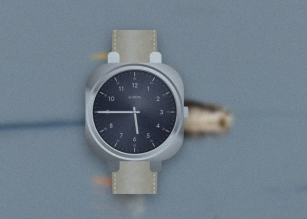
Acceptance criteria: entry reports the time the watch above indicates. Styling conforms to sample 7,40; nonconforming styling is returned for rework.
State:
5,45
